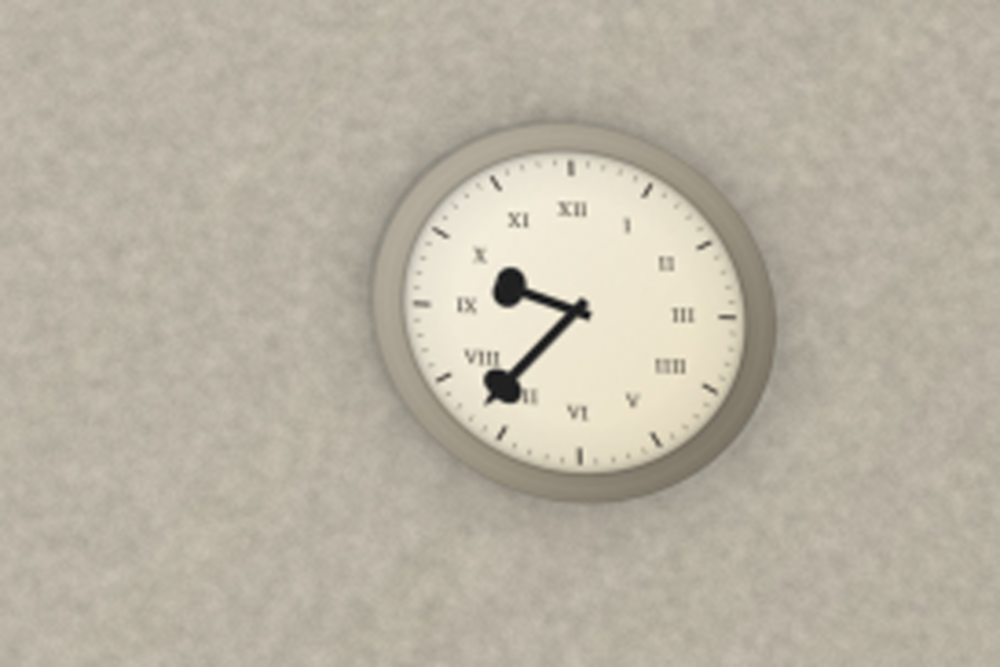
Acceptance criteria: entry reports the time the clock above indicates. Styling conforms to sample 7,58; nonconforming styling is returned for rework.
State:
9,37
